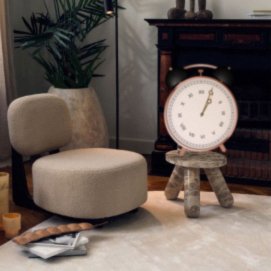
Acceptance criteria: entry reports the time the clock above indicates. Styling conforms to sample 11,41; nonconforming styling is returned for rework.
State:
1,04
